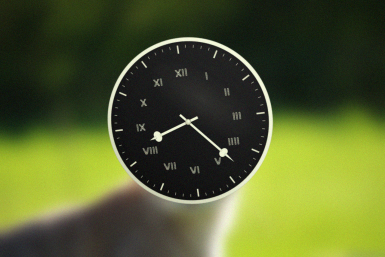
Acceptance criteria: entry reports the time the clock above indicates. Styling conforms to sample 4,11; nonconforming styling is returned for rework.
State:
8,23
